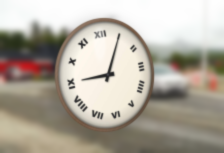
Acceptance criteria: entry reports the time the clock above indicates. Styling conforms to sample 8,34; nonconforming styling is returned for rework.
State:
9,05
